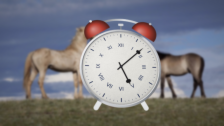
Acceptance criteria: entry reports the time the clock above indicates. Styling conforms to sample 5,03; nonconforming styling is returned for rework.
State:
5,08
